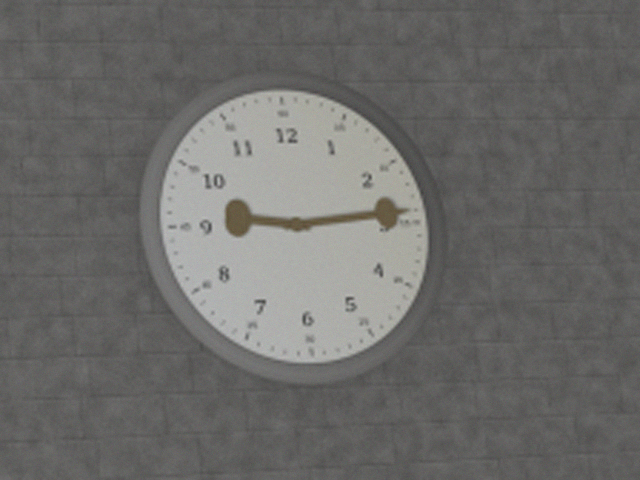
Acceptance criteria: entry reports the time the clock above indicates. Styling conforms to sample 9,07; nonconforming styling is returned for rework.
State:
9,14
